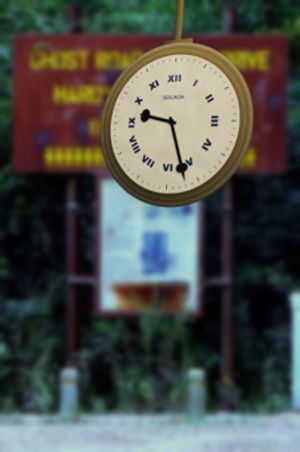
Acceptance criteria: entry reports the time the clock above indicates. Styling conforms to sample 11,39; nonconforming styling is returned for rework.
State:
9,27
